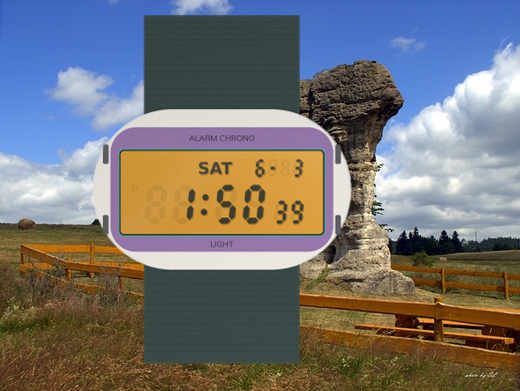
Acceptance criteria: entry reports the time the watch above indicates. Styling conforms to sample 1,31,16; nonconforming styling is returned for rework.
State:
1,50,39
